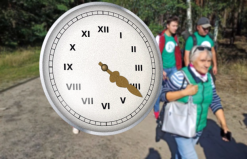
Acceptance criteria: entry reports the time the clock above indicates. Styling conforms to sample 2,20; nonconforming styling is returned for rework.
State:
4,21
